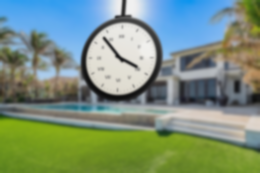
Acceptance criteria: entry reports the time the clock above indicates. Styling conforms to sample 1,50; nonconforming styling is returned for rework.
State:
3,53
